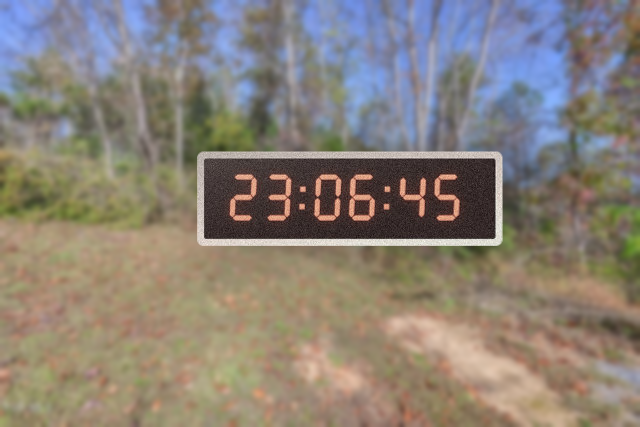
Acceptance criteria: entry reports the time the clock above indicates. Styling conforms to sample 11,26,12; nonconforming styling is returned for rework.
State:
23,06,45
